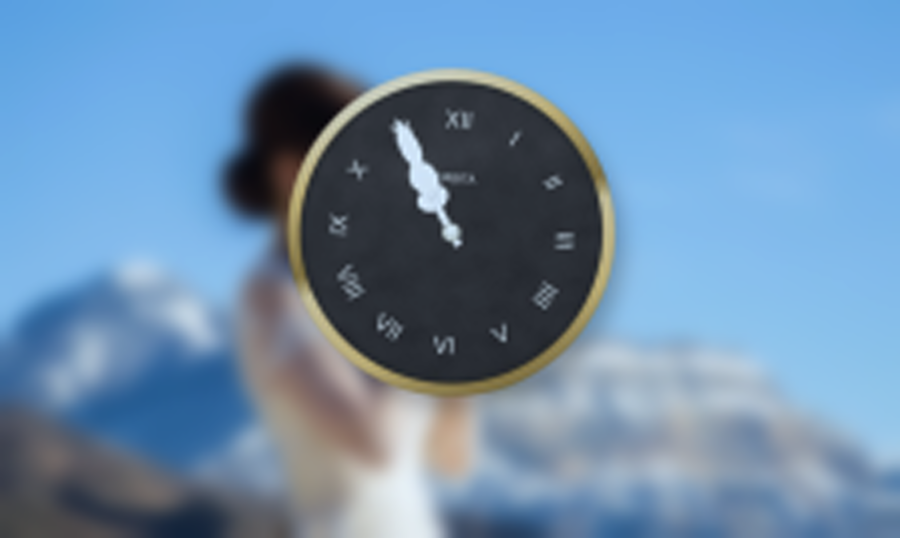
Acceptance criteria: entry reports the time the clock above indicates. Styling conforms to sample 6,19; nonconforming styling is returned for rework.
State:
10,55
